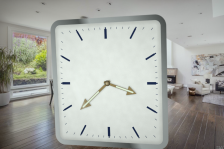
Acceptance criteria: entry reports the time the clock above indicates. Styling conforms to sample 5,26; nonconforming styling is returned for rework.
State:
3,38
